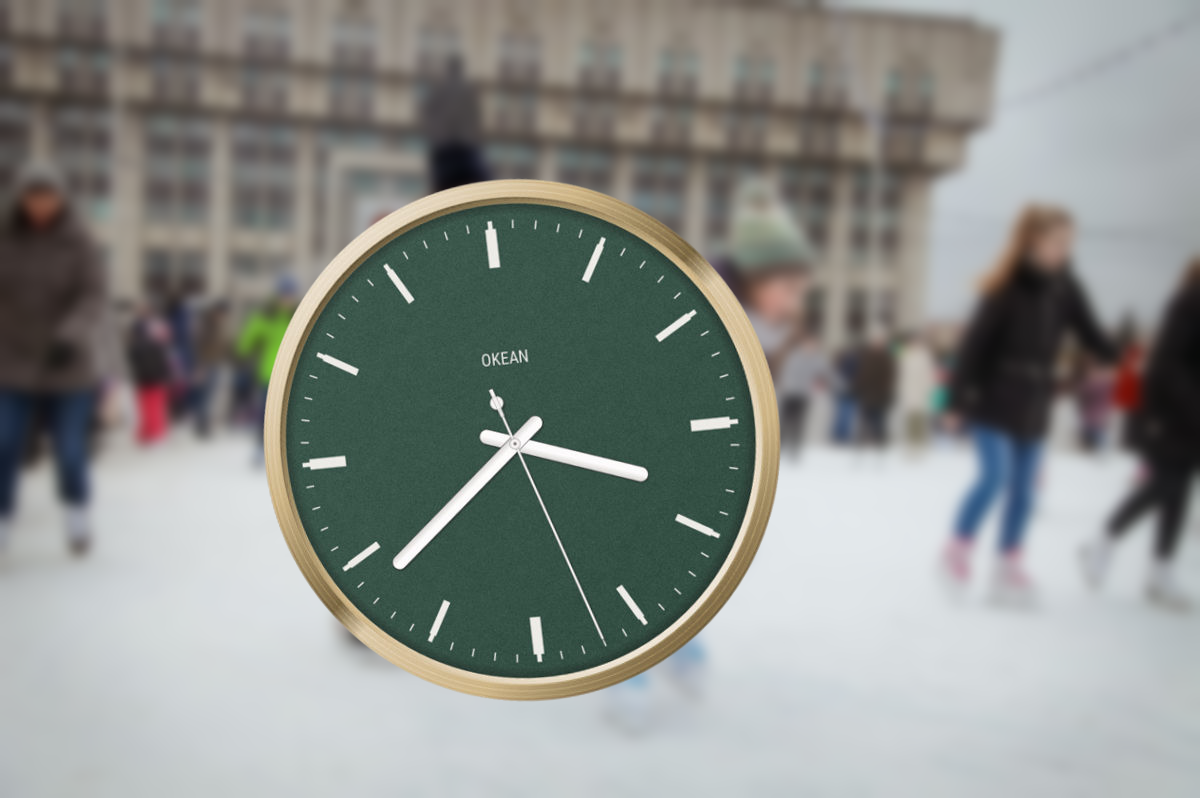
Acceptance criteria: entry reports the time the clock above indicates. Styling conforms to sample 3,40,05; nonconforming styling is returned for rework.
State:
3,38,27
